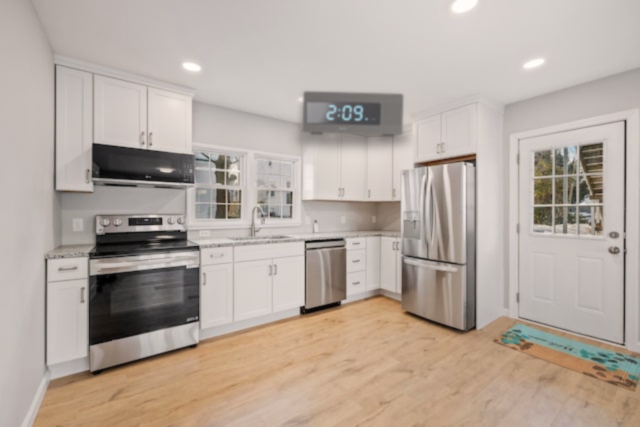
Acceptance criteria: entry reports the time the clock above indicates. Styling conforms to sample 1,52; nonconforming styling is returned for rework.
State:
2,09
